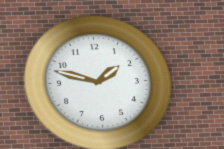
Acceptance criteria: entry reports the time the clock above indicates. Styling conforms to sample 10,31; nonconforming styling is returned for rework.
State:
1,48
